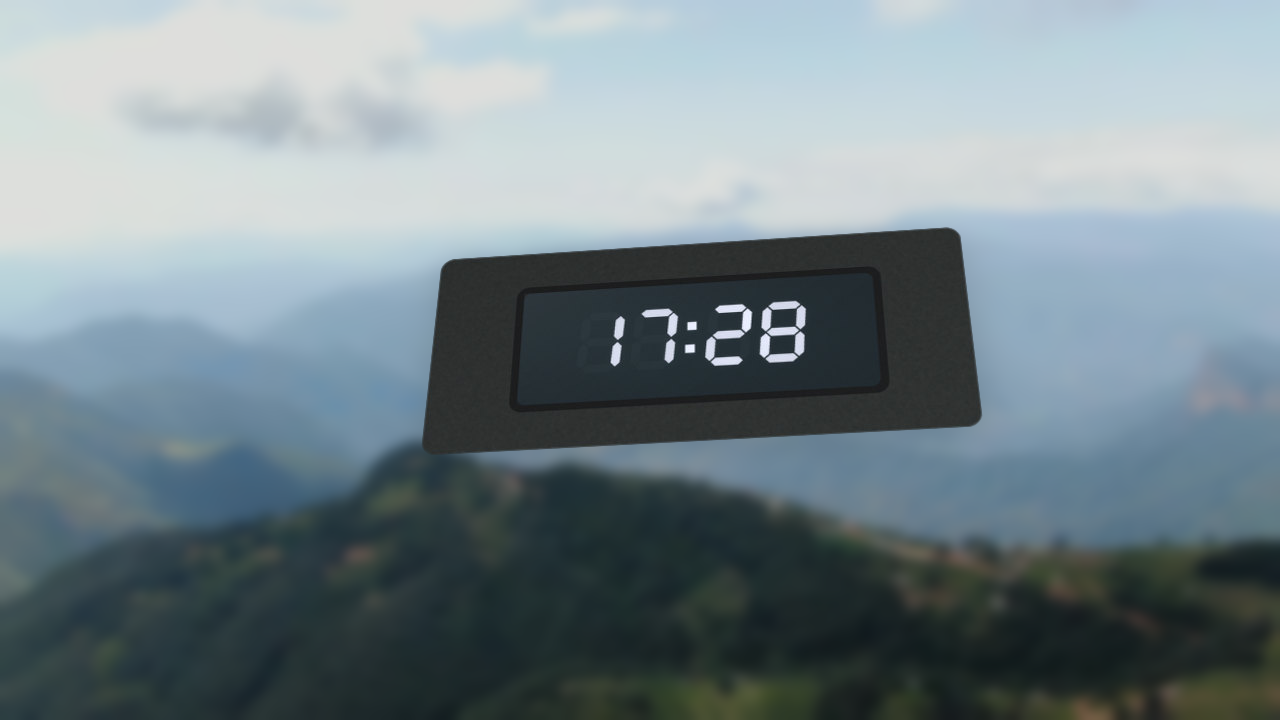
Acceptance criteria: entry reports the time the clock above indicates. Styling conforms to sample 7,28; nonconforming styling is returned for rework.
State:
17,28
